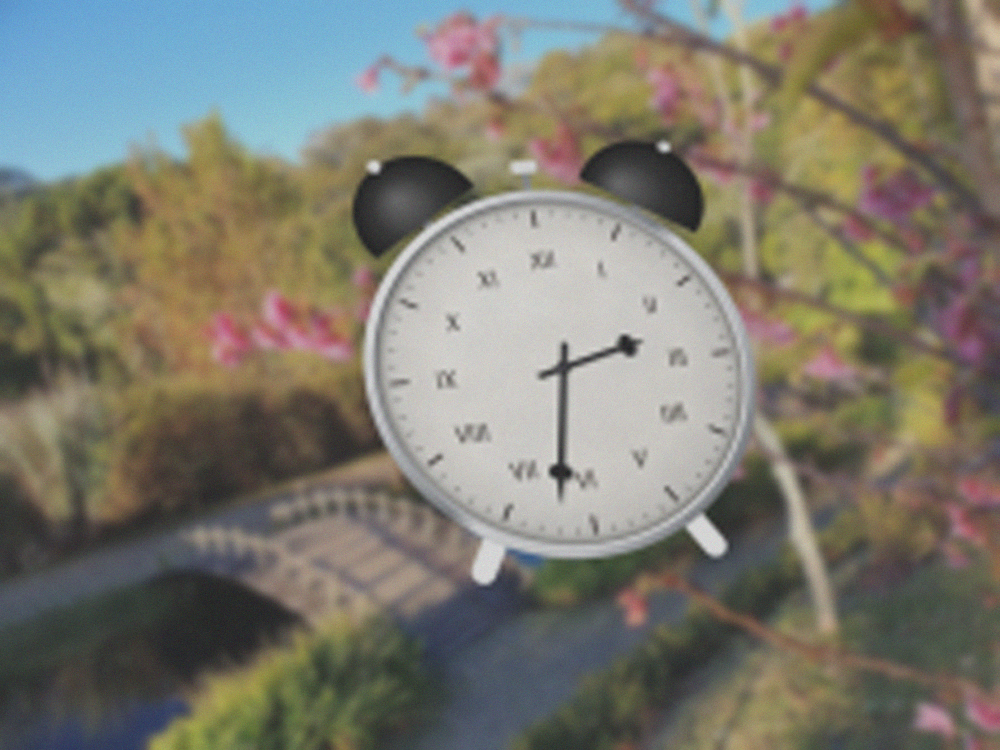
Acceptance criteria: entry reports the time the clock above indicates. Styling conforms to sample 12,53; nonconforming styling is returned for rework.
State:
2,32
